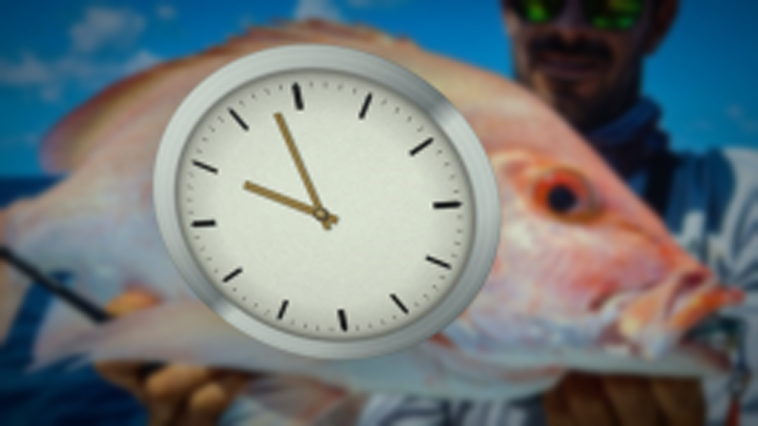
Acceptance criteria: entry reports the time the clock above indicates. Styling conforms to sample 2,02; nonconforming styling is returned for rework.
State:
9,58
